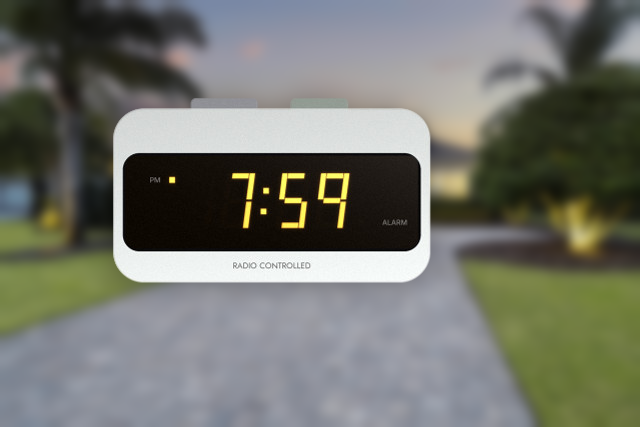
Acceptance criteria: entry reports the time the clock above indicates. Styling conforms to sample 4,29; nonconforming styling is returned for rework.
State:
7,59
